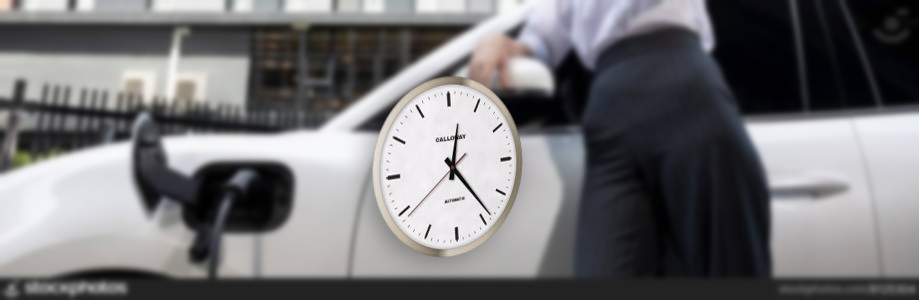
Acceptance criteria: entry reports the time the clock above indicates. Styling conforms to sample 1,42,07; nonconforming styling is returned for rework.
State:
12,23,39
